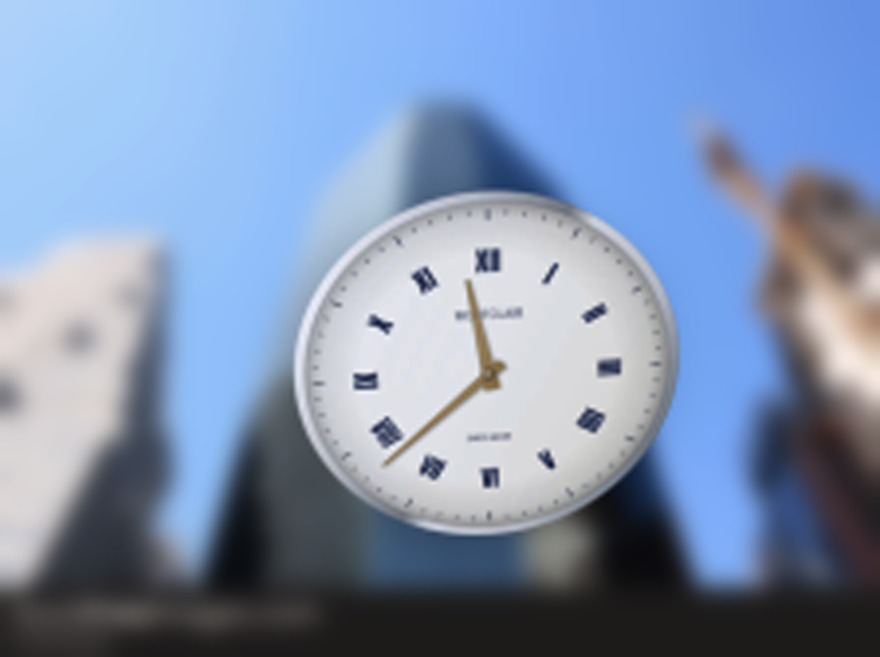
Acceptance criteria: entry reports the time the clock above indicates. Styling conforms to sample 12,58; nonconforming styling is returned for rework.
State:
11,38
